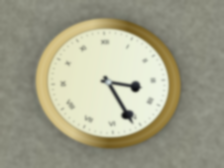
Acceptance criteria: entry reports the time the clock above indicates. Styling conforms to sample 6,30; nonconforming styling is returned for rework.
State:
3,26
